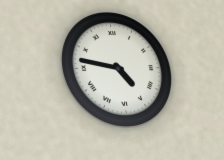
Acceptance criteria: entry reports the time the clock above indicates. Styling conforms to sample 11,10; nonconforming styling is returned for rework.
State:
4,47
